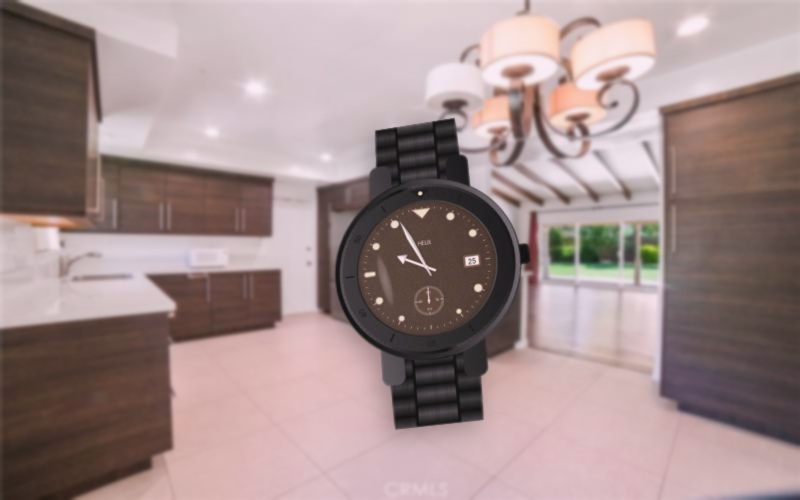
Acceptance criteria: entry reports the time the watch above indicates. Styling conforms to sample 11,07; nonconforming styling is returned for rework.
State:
9,56
